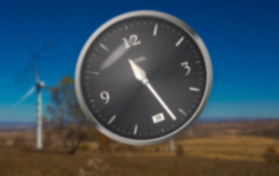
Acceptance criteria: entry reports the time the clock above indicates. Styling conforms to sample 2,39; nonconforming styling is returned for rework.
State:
11,27
